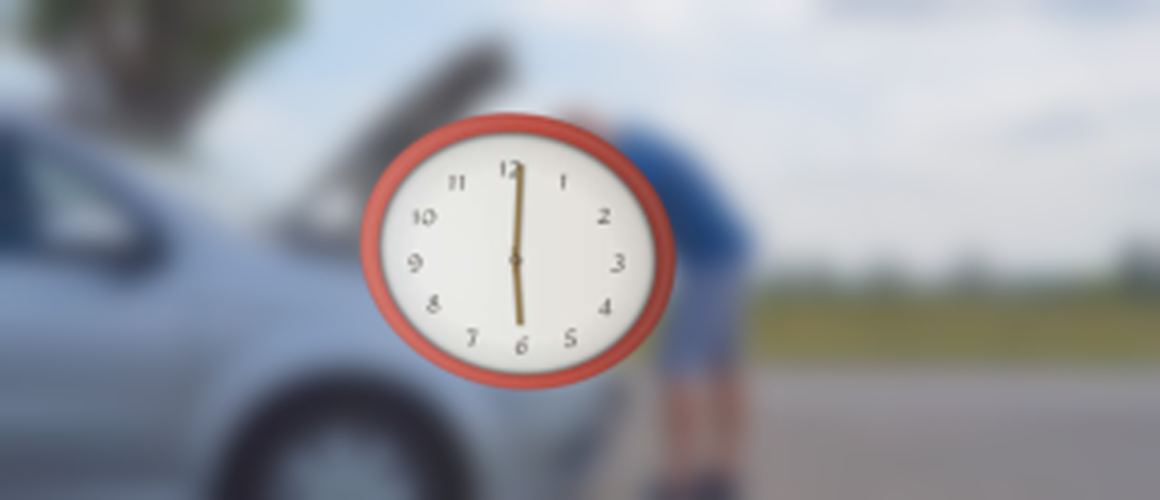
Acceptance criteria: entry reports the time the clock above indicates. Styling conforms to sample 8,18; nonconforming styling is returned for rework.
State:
6,01
